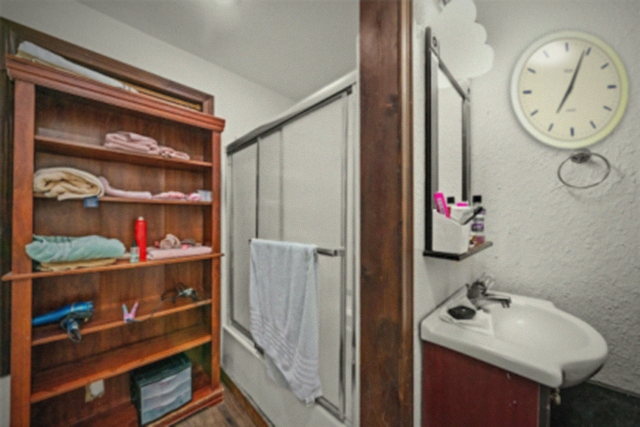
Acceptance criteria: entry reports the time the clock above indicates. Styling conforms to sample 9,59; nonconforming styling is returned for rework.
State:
7,04
